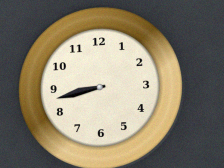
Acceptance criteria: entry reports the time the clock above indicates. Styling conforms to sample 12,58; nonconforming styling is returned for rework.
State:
8,43
